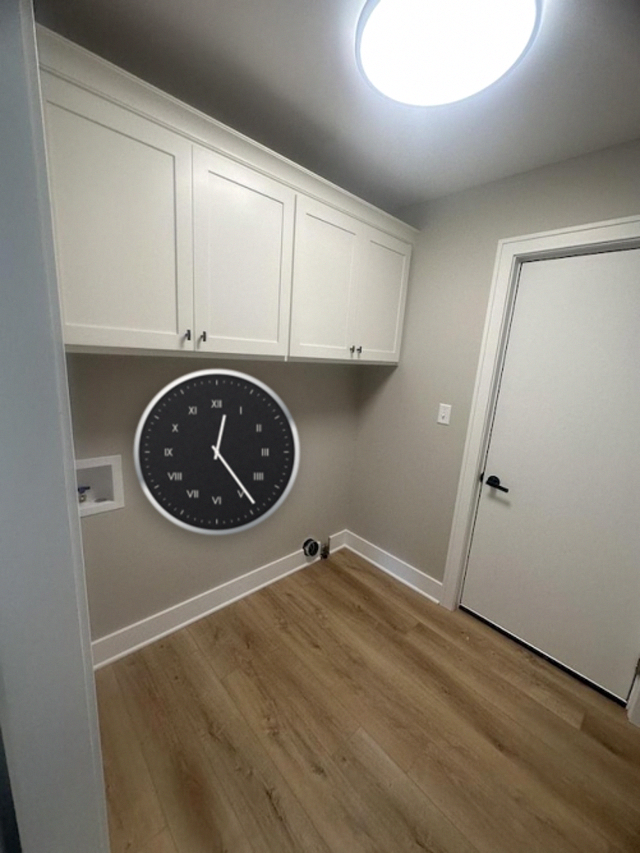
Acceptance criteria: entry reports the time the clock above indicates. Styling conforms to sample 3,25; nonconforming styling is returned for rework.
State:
12,24
